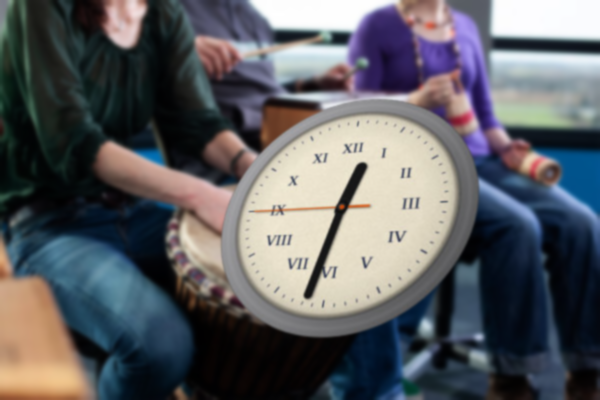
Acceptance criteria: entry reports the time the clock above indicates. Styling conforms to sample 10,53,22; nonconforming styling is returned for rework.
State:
12,31,45
